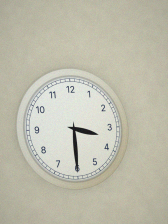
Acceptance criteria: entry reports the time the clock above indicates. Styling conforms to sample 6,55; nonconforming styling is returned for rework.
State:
3,30
